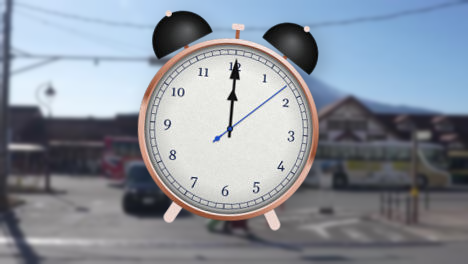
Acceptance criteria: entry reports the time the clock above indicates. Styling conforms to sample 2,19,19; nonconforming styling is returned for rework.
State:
12,00,08
